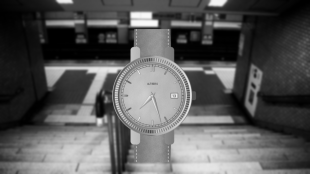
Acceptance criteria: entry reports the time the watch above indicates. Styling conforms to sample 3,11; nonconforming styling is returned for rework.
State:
7,27
